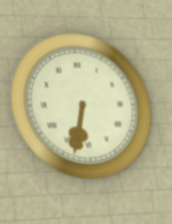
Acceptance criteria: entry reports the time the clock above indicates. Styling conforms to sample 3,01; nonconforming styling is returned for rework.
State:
6,33
